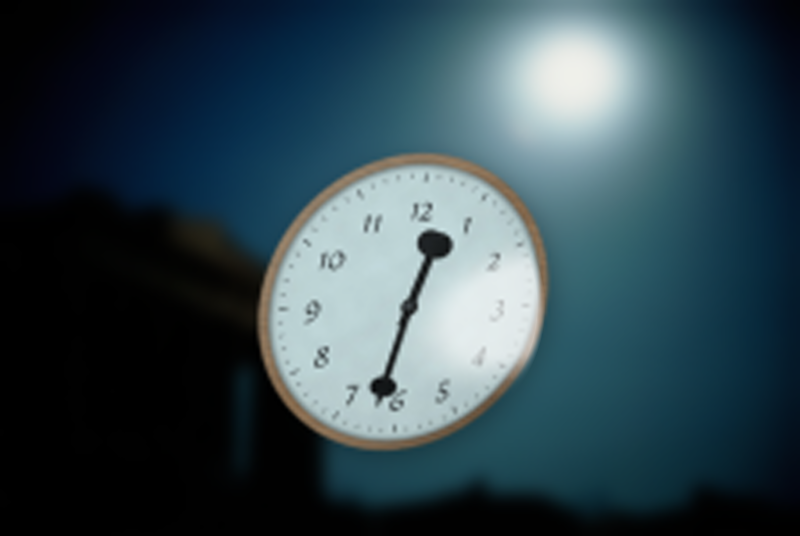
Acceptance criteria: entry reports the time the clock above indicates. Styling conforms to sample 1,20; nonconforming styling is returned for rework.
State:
12,32
